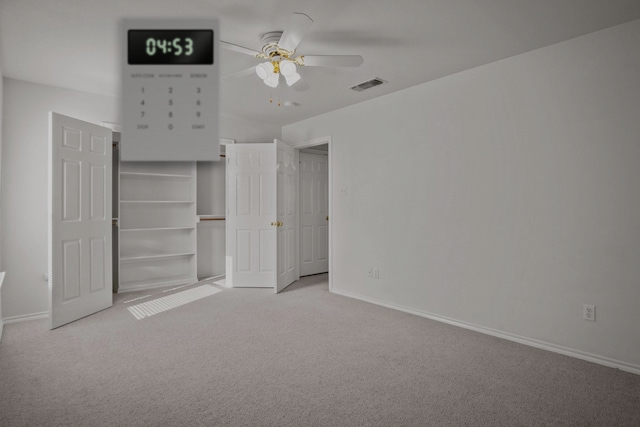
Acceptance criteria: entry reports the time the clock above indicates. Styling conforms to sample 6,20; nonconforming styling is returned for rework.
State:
4,53
